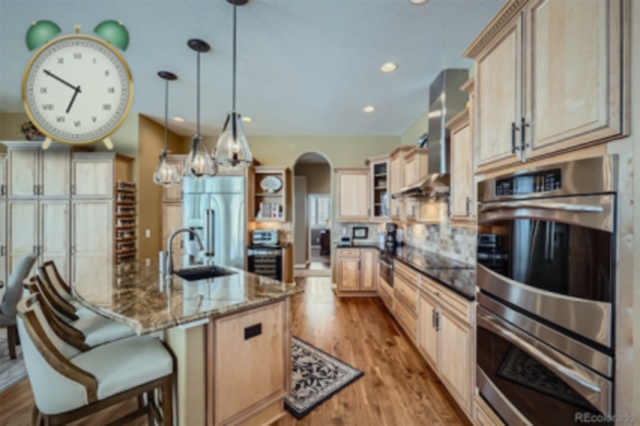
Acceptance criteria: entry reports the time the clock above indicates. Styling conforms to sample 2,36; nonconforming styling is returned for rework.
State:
6,50
